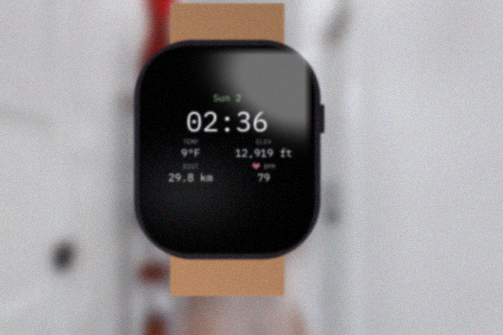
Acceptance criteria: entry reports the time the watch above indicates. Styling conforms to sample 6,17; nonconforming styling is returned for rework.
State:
2,36
